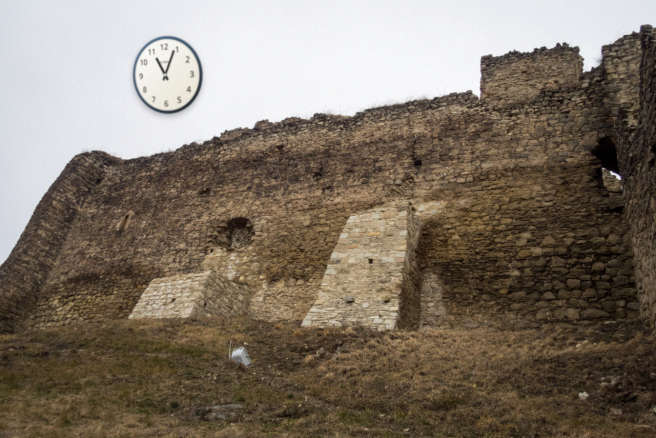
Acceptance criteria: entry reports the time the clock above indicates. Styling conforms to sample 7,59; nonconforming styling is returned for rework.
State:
11,04
